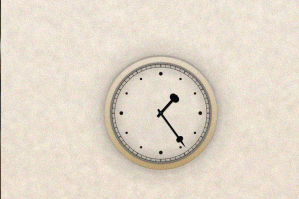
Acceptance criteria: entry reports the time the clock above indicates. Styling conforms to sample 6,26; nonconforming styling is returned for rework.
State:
1,24
